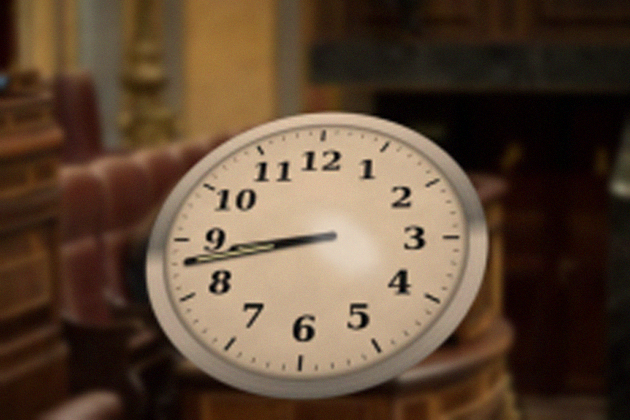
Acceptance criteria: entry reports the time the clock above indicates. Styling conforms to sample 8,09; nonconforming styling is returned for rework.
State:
8,43
